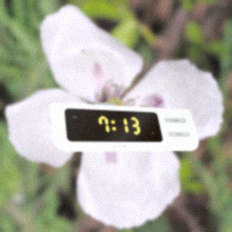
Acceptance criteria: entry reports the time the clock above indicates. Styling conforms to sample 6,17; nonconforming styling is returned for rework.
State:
7,13
